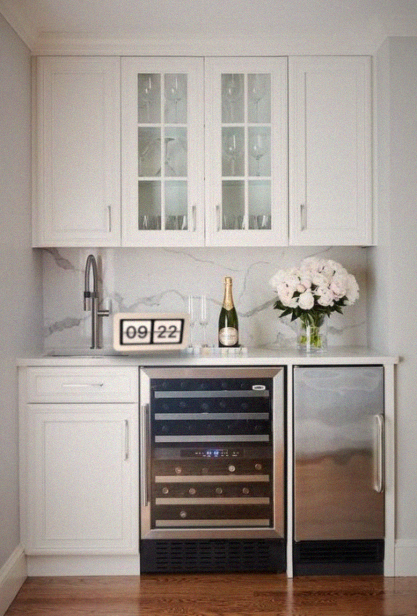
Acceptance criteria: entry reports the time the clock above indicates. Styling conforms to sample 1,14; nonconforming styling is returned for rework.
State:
9,22
